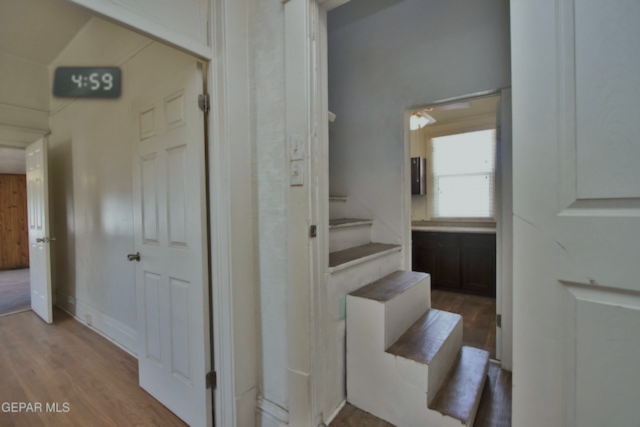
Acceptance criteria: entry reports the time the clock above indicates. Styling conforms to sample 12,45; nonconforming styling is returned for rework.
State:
4,59
